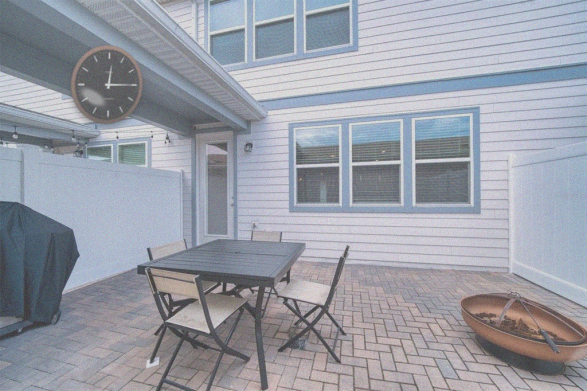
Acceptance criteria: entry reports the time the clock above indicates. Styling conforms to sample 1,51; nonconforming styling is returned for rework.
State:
12,15
